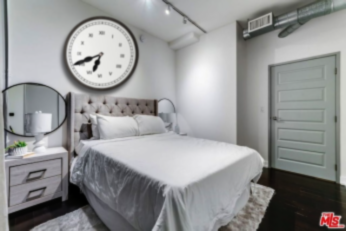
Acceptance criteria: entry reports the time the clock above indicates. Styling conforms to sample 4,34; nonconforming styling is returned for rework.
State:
6,41
